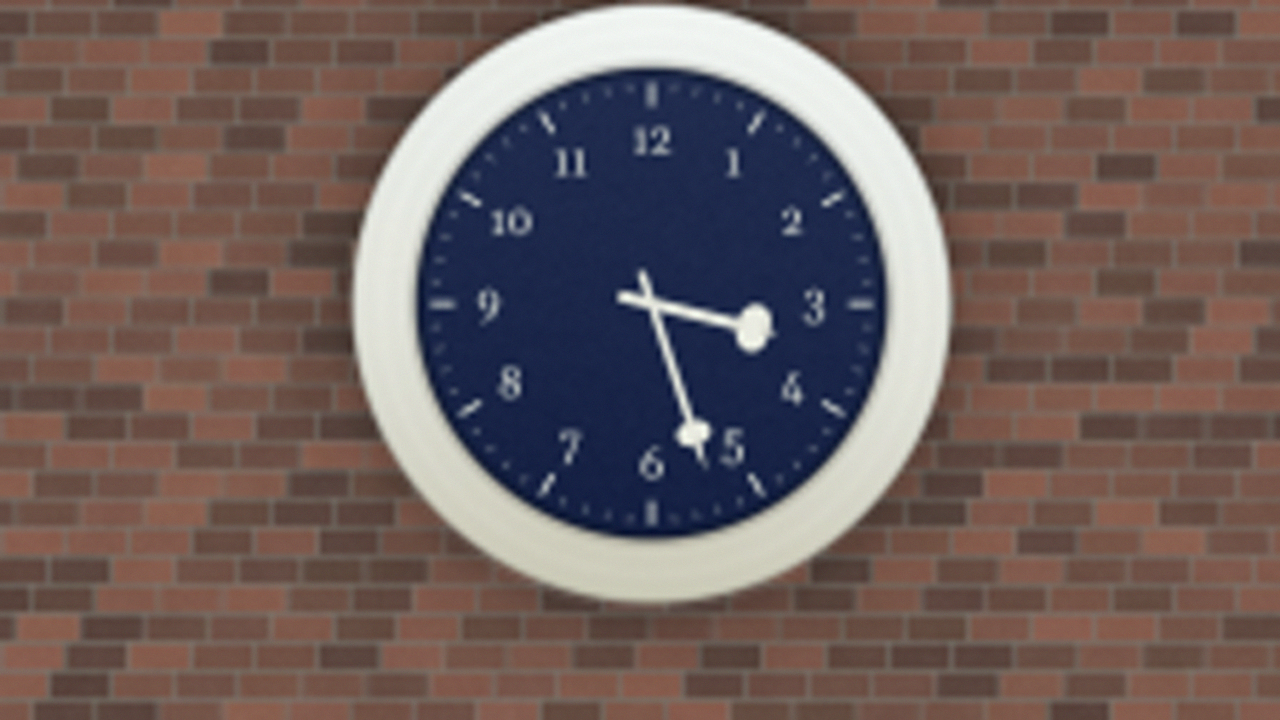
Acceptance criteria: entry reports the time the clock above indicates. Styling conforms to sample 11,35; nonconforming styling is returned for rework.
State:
3,27
